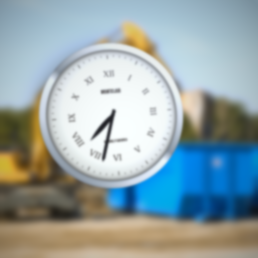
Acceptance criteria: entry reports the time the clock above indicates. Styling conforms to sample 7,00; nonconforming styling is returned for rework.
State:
7,33
